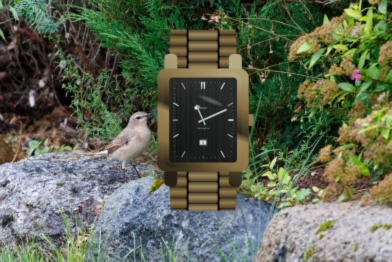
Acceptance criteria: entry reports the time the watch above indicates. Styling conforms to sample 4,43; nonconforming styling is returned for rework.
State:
11,11
